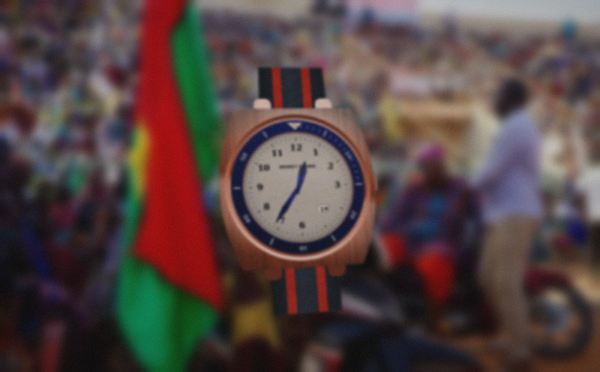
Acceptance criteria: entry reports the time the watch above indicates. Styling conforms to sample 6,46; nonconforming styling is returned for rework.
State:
12,36
